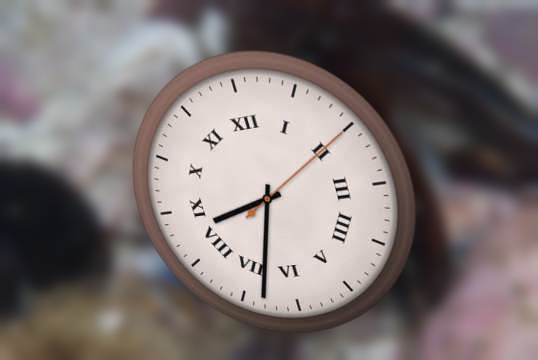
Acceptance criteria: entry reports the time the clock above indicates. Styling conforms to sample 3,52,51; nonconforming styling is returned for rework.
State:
8,33,10
